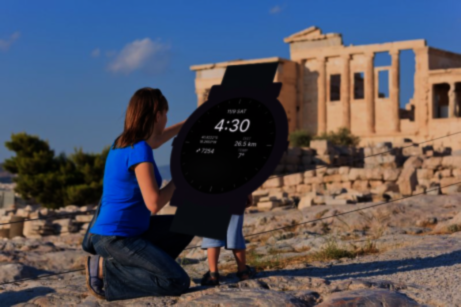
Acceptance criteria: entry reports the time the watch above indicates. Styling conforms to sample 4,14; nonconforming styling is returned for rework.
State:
4,30
